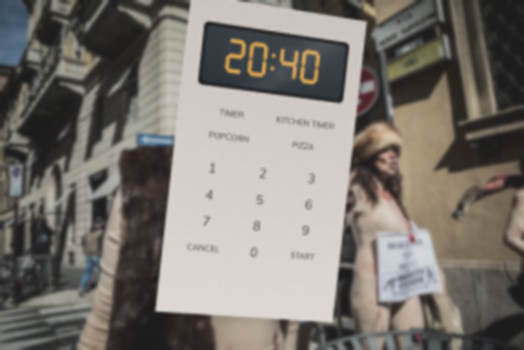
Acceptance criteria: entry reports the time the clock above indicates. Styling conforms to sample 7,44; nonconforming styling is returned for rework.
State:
20,40
